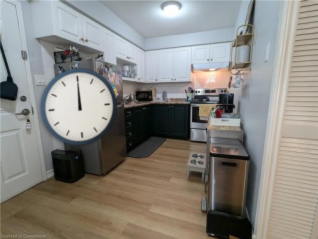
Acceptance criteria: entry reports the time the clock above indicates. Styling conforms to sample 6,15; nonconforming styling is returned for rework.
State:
12,00
